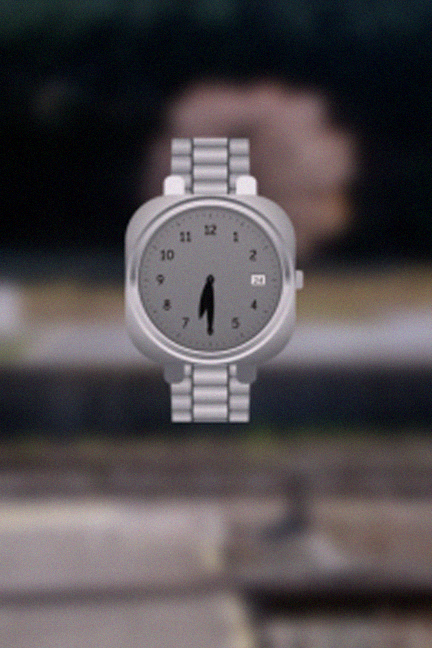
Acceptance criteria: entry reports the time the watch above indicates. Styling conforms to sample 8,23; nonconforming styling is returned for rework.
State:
6,30
